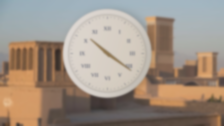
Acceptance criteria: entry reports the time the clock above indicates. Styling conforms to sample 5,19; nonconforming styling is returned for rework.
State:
10,21
